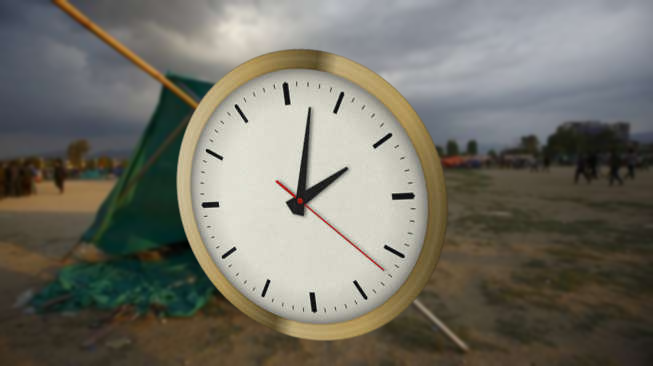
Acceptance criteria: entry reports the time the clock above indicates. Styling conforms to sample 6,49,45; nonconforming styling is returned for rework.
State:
2,02,22
